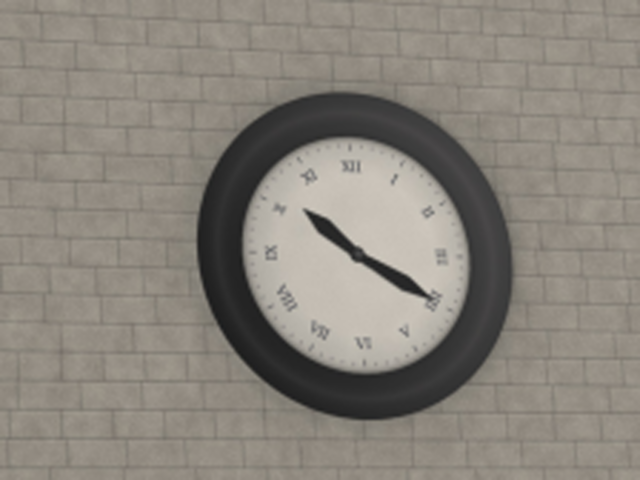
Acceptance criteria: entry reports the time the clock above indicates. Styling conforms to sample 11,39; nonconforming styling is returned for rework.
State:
10,20
